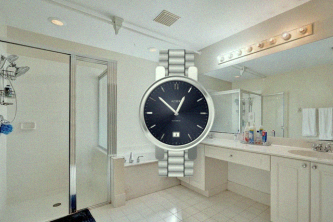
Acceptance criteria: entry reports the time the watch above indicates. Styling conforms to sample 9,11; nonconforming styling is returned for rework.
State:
12,52
